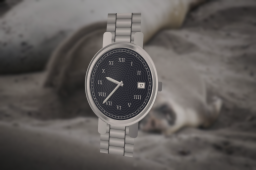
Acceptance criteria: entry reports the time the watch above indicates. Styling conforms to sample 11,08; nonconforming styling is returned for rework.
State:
9,37
